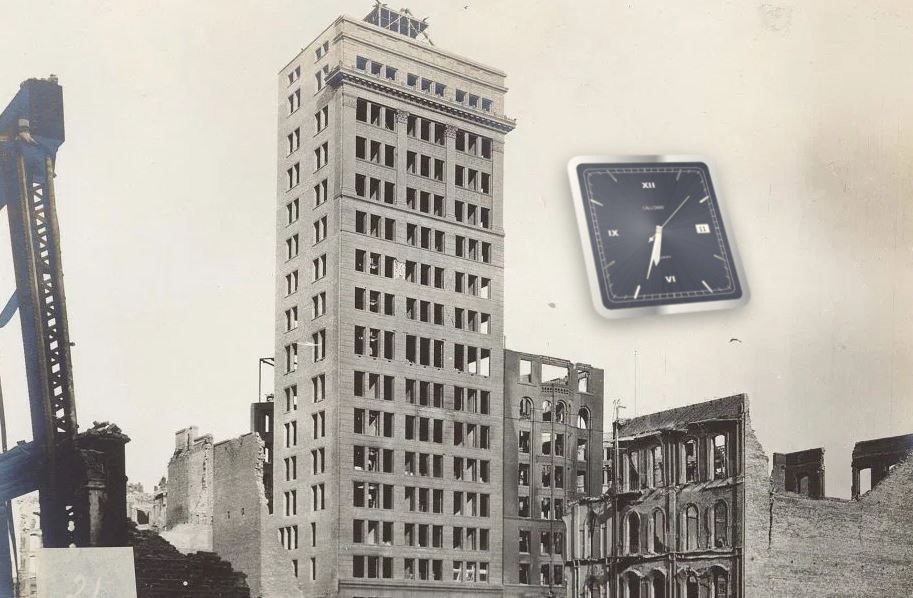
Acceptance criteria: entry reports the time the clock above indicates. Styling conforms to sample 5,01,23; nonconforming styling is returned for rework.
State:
6,34,08
